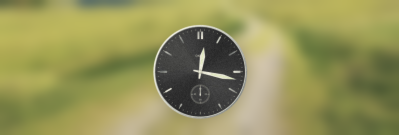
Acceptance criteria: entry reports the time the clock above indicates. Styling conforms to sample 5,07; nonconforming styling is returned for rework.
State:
12,17
